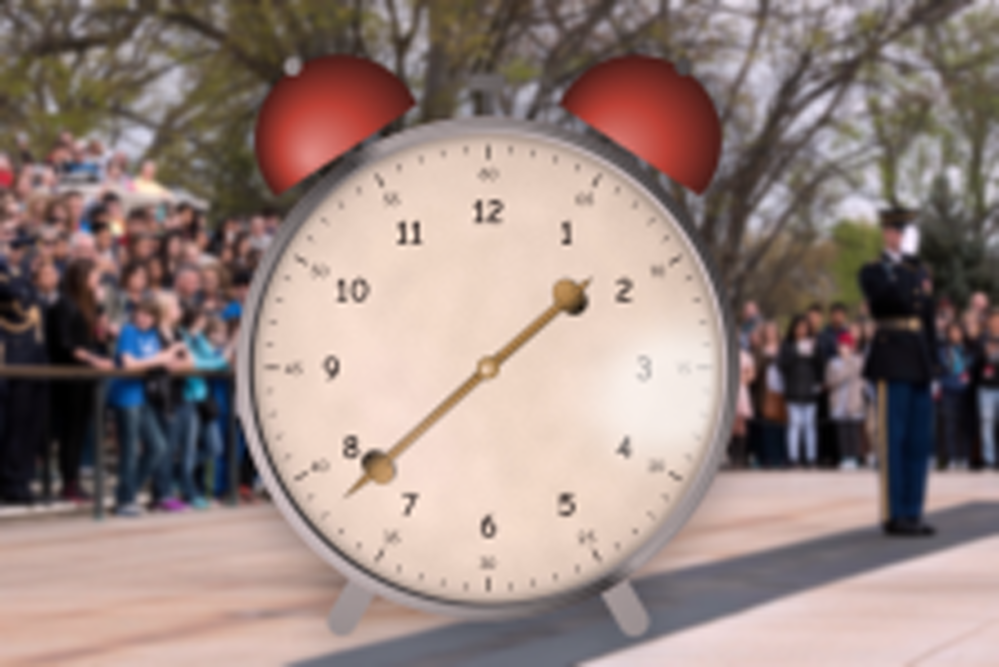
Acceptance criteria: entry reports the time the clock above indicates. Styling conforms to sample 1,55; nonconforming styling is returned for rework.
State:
1,38
